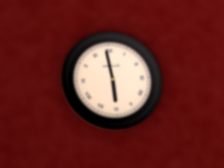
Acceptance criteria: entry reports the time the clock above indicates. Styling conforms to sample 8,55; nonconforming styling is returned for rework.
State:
5,59
